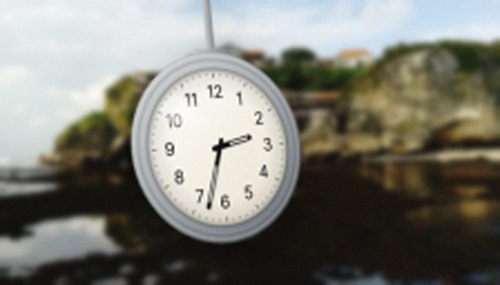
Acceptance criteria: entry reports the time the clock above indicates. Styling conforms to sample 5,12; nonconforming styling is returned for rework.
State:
2,33
